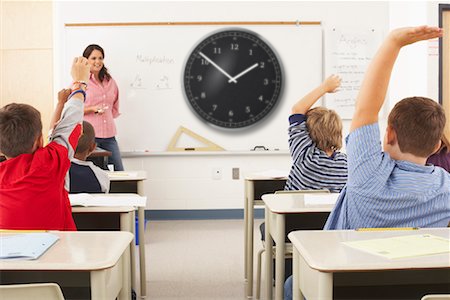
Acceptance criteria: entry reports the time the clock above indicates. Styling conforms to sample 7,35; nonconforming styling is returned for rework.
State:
1,51
